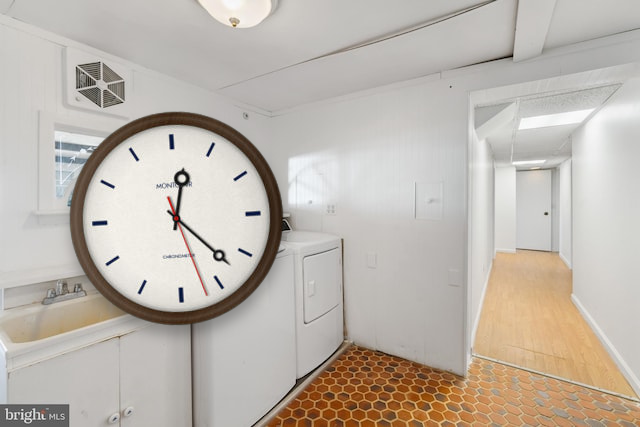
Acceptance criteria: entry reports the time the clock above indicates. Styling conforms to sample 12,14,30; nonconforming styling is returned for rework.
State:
12,22,27
